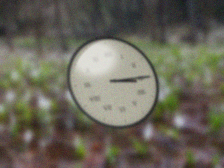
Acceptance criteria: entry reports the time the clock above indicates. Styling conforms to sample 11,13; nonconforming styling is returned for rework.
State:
3,15
